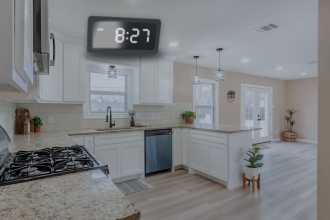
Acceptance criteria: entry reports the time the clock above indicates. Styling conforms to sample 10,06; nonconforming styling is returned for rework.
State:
8,27
